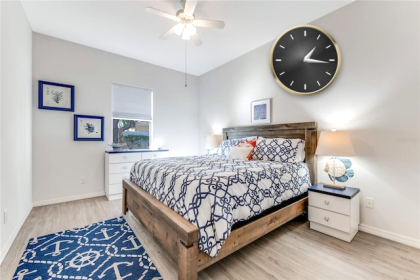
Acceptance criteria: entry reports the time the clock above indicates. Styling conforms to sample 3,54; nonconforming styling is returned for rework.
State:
1,16
